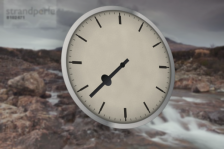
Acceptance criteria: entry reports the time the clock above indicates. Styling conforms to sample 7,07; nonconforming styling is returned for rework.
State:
7,38
